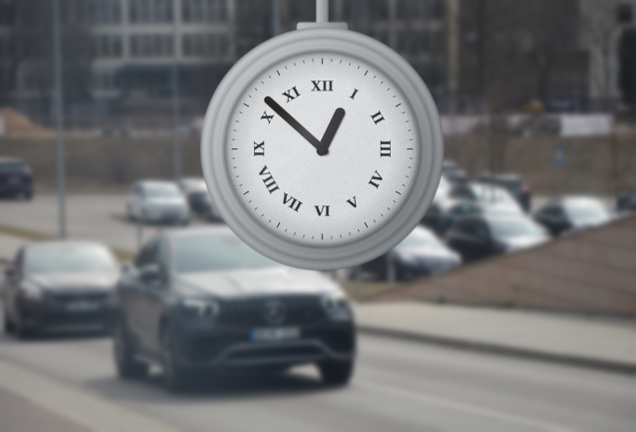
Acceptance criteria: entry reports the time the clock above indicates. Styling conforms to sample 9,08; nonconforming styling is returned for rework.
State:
12,52
